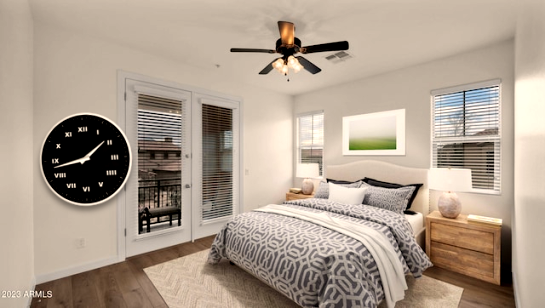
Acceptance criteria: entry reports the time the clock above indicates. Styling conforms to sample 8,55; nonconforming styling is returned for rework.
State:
1,43
